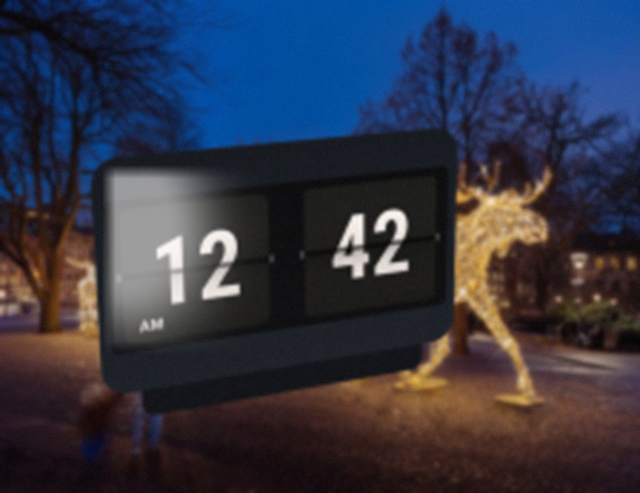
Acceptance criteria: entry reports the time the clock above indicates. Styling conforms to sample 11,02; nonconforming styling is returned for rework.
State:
12,42
